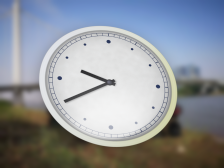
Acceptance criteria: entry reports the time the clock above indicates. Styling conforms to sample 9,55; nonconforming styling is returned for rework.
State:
9,40
